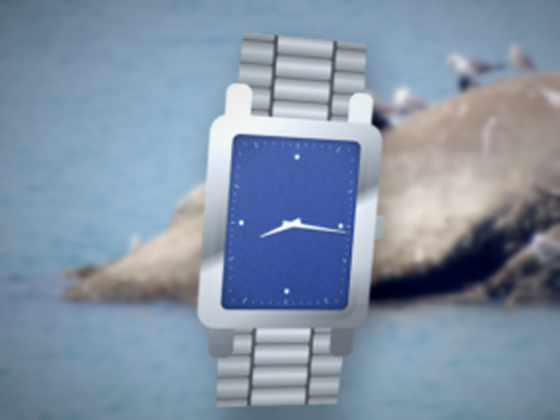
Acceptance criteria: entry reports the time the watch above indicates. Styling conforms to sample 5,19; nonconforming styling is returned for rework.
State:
8,16
